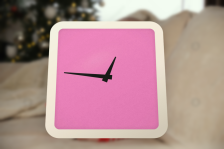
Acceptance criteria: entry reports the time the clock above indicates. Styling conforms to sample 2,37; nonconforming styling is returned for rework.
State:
12,46
